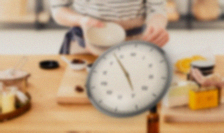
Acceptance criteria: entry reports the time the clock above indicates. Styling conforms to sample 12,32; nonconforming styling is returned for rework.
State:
4,53
